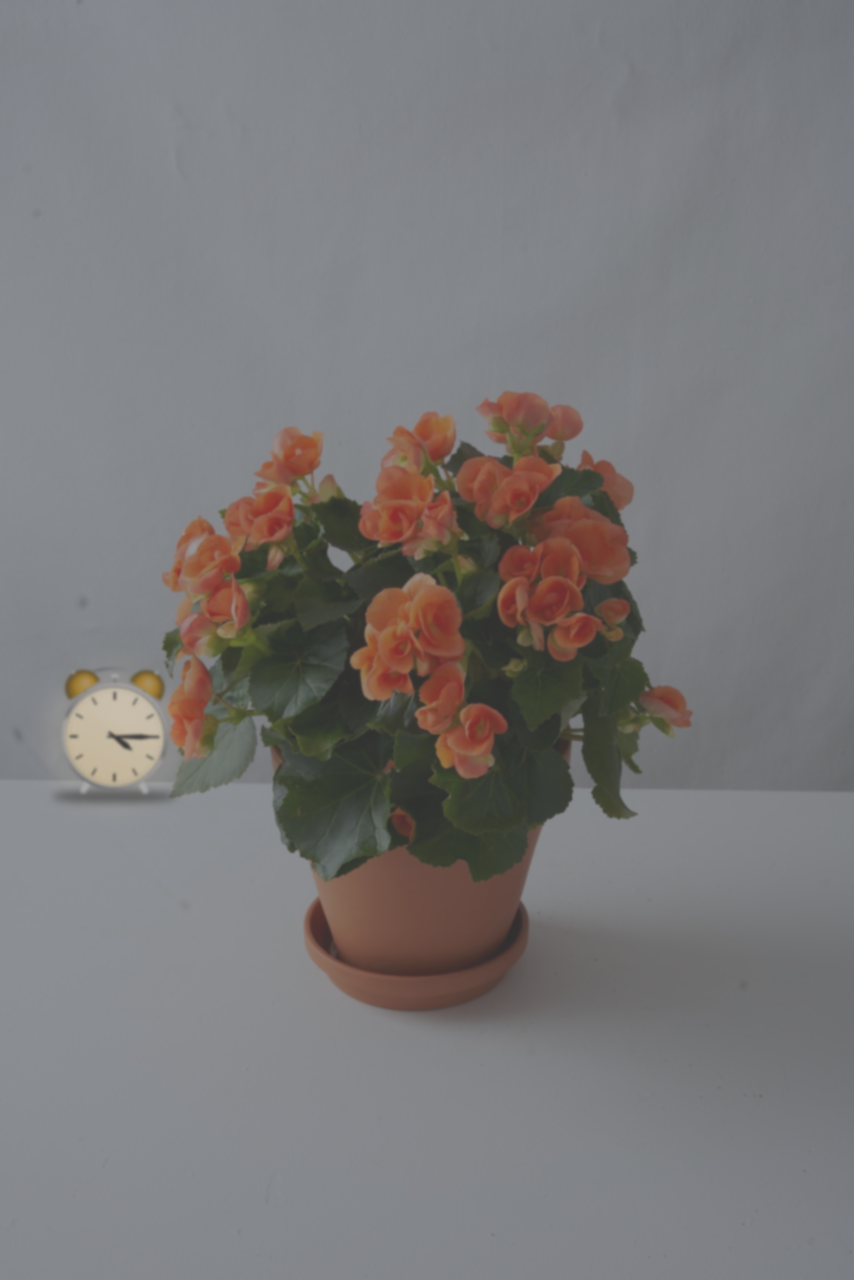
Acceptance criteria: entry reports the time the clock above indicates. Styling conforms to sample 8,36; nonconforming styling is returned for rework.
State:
4,15
